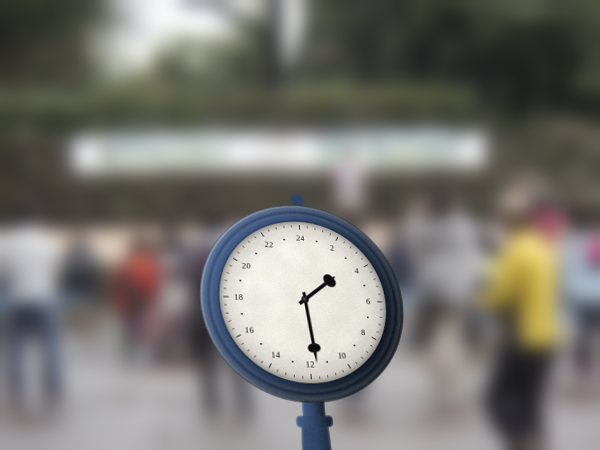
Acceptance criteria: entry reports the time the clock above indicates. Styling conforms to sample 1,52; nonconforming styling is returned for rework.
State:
3,29
